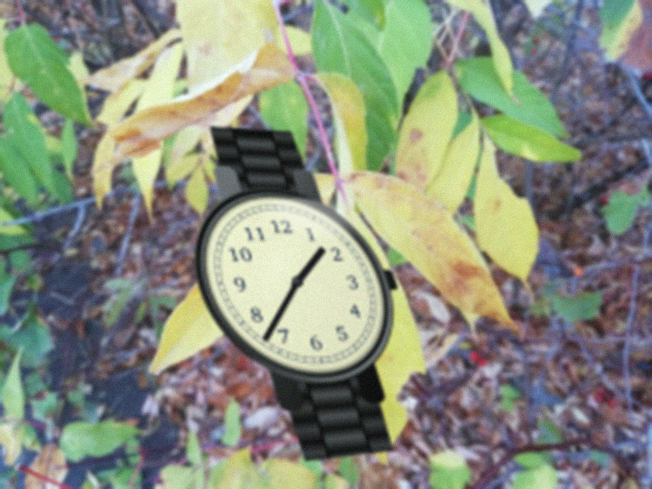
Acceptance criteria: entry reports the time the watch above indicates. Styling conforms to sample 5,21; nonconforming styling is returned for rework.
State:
1,37
